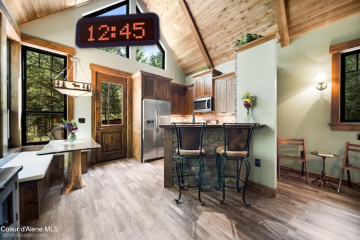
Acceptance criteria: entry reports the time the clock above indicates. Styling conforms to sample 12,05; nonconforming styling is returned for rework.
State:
12,45
